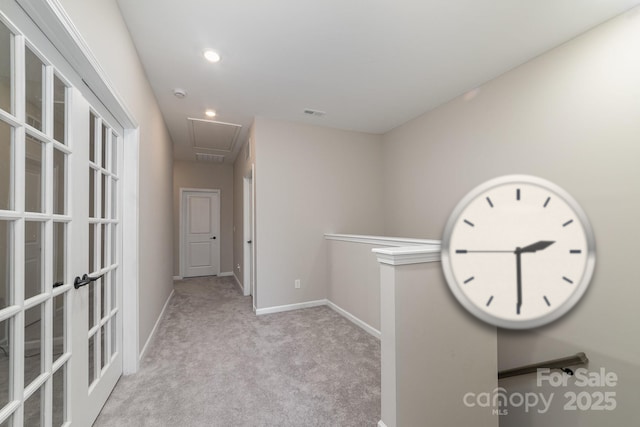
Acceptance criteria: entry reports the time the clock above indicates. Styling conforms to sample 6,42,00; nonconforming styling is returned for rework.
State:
2,29,45
